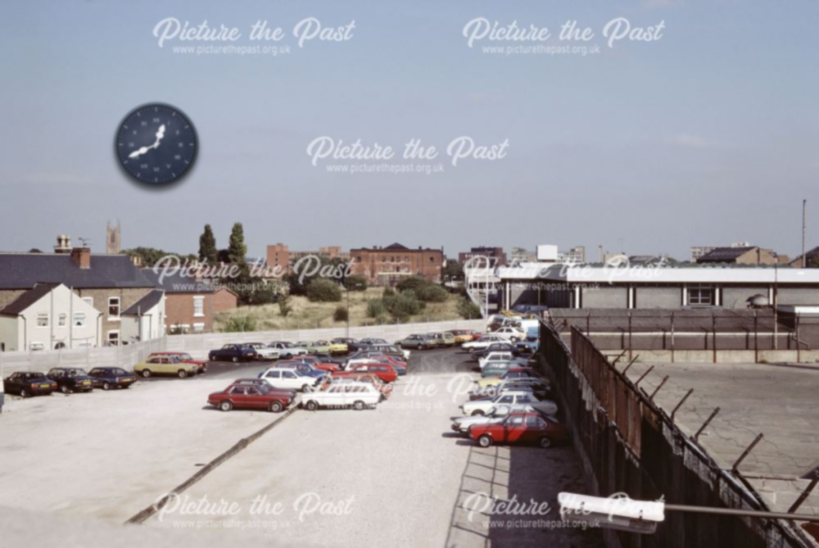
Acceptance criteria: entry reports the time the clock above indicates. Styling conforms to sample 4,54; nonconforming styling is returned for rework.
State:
12,41
